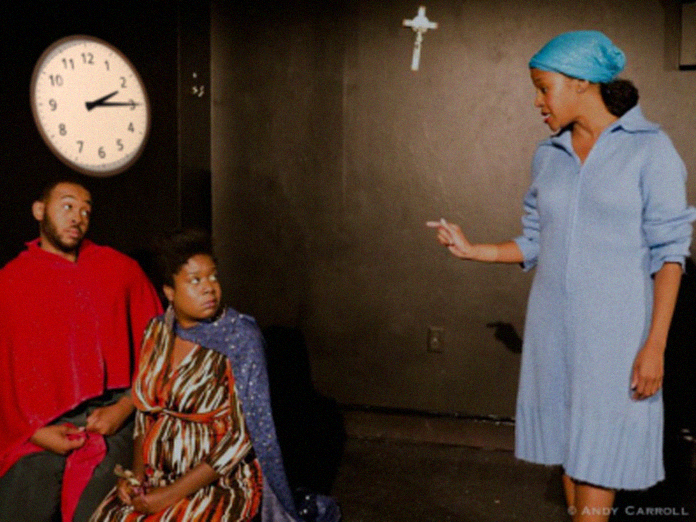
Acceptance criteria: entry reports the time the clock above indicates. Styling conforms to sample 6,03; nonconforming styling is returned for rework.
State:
2,15
